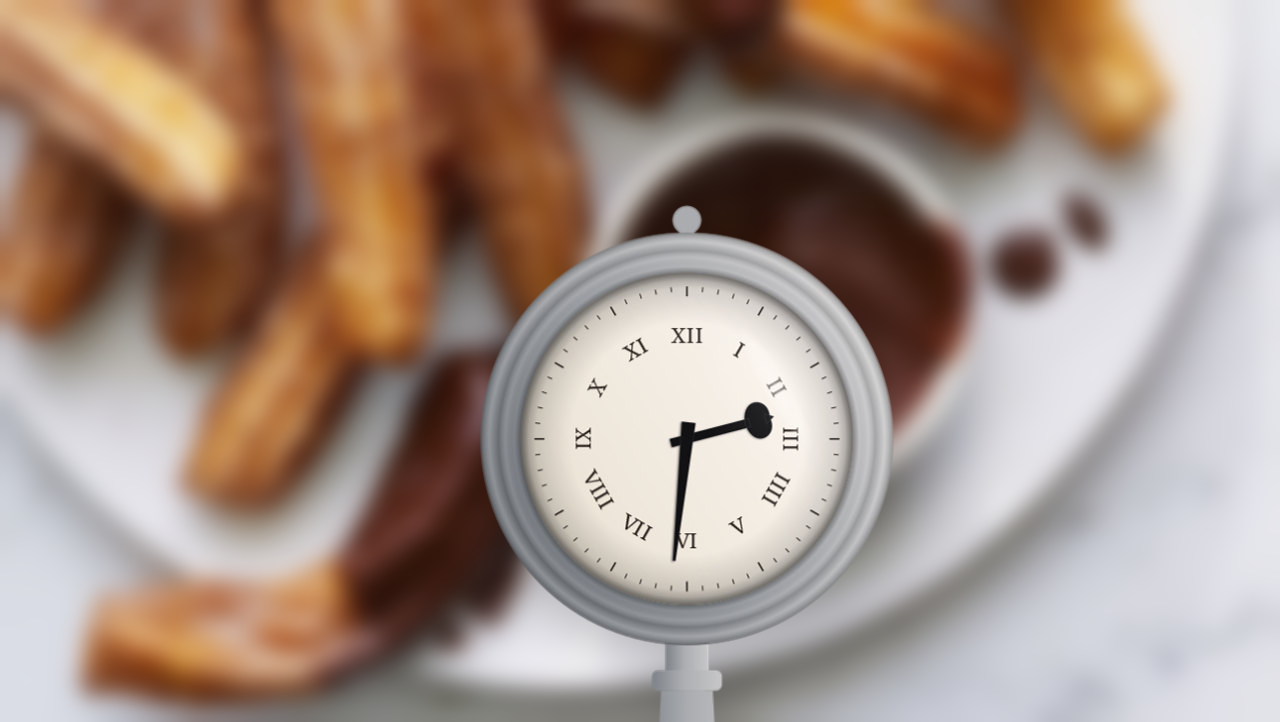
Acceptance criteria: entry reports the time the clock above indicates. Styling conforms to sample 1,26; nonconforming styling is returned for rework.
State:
2,31
